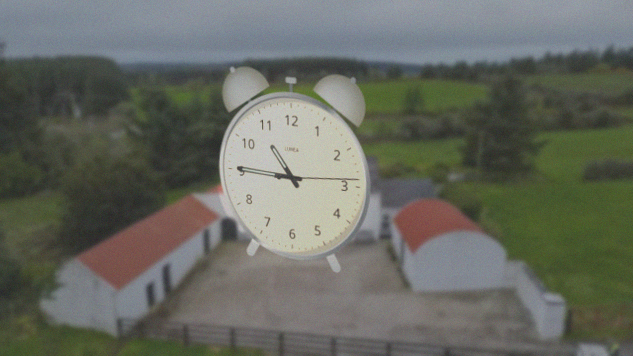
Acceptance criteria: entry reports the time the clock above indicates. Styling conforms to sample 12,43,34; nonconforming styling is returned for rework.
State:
10,45,14
